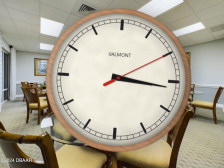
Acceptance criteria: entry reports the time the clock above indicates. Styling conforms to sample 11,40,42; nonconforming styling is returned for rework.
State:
3,16,10
